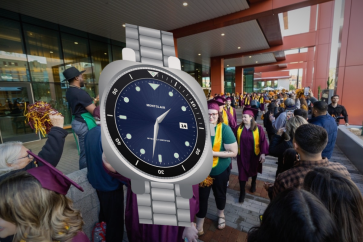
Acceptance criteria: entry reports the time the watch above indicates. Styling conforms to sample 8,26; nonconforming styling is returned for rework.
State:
1,32
